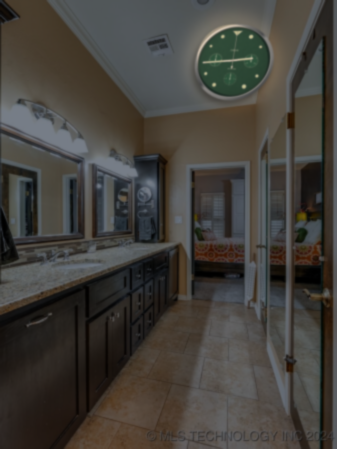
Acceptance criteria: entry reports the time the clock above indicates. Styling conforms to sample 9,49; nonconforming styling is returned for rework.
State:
2,44
